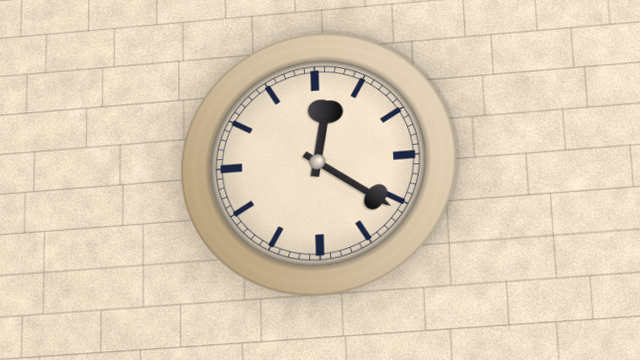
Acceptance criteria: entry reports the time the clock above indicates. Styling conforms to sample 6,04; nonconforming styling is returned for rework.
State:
12,21
